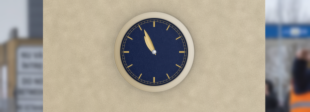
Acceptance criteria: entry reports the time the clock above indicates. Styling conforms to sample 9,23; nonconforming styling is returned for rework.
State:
10,56
